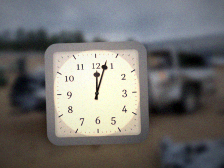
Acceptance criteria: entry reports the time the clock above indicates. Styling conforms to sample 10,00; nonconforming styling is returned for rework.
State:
12,03
